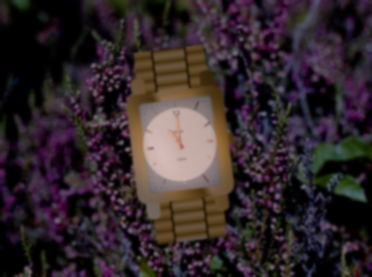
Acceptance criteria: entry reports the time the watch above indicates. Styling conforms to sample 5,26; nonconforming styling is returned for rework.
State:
11,00
